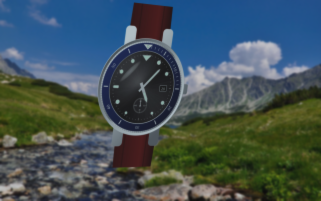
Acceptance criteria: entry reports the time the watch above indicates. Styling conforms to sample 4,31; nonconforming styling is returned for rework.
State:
5,07
